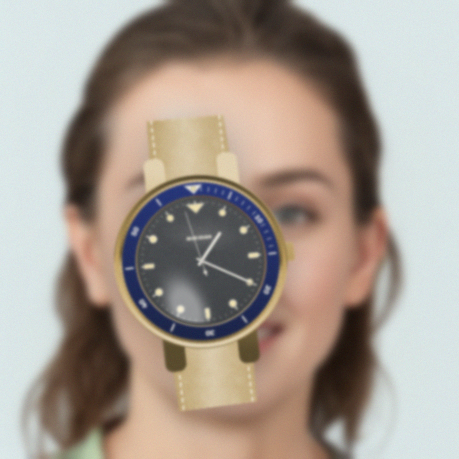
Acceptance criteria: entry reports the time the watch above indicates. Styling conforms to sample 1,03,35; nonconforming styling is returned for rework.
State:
1,19,58
